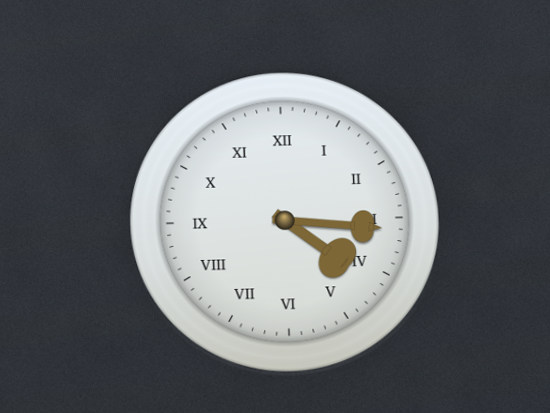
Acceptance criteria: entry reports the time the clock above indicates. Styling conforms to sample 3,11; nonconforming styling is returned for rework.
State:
4,16
